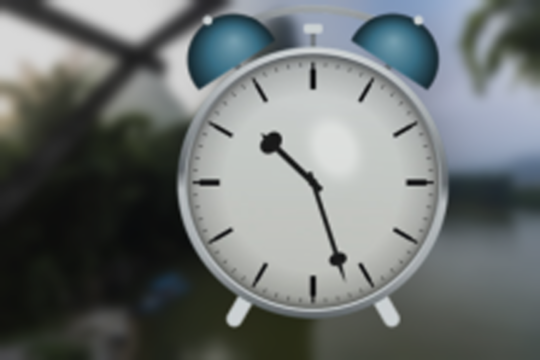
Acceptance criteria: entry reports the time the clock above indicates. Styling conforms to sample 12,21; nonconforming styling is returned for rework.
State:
10,27
